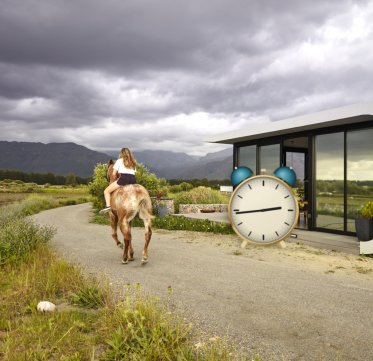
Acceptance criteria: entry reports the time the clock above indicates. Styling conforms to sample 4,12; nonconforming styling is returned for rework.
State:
2,44
